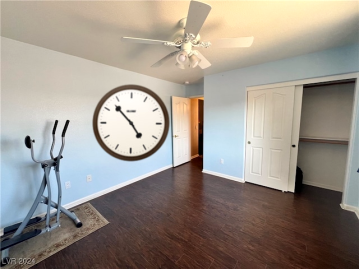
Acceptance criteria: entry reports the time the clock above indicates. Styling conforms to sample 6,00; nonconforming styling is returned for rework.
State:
4,53
